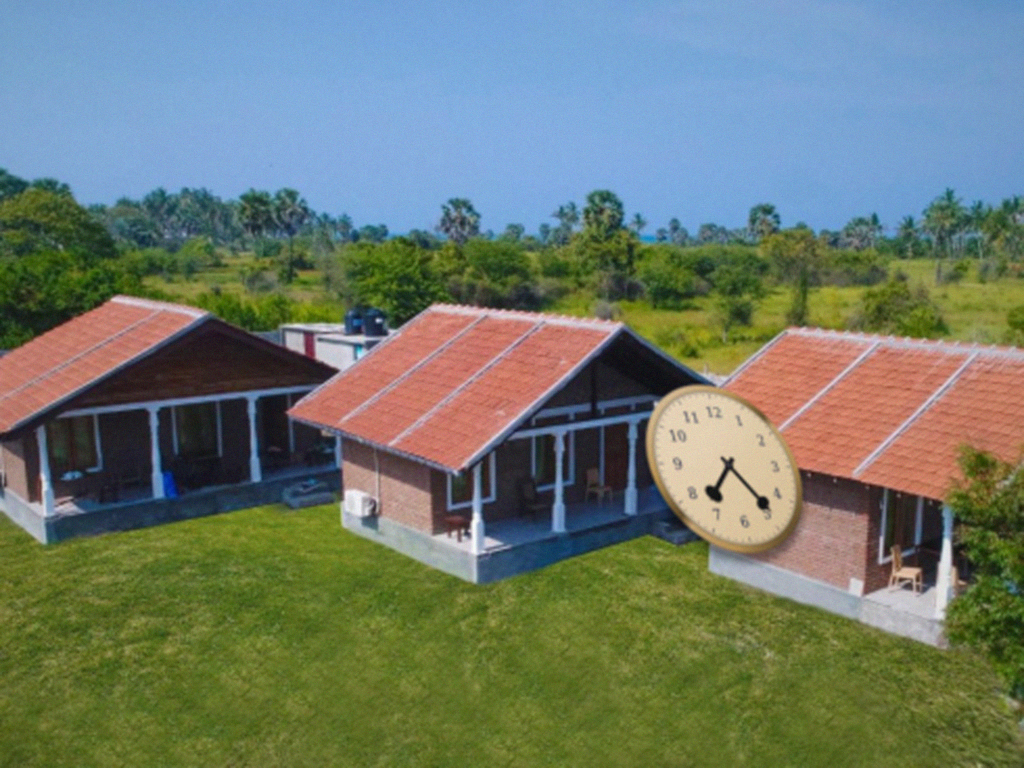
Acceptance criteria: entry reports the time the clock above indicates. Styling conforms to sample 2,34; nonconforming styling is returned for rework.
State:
7,24
